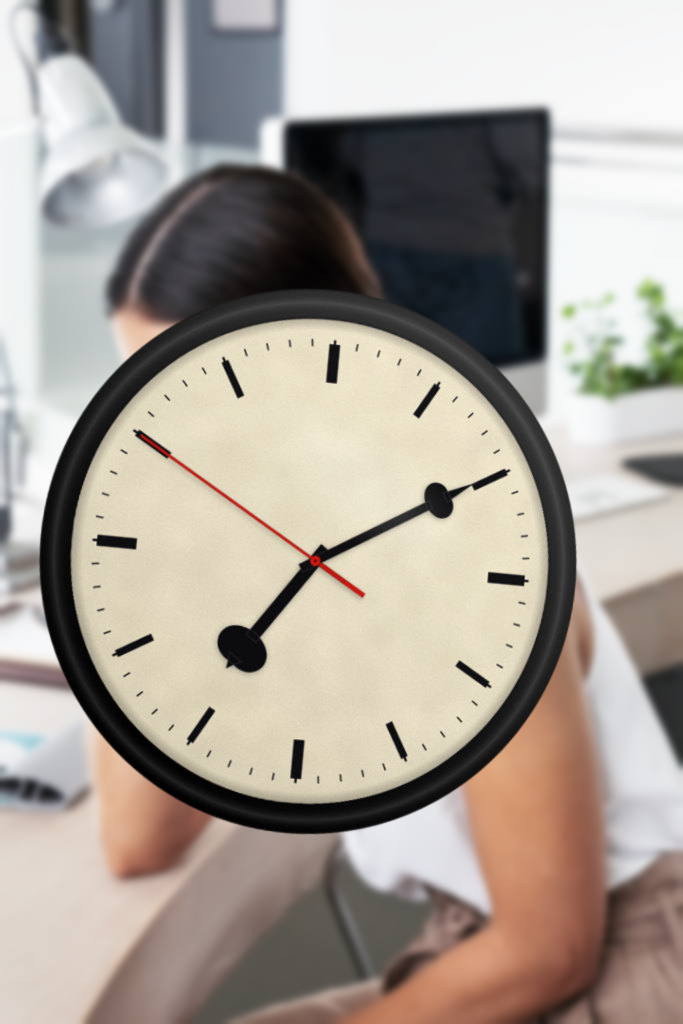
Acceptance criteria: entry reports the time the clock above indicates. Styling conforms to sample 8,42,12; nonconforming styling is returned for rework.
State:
7,09,50
